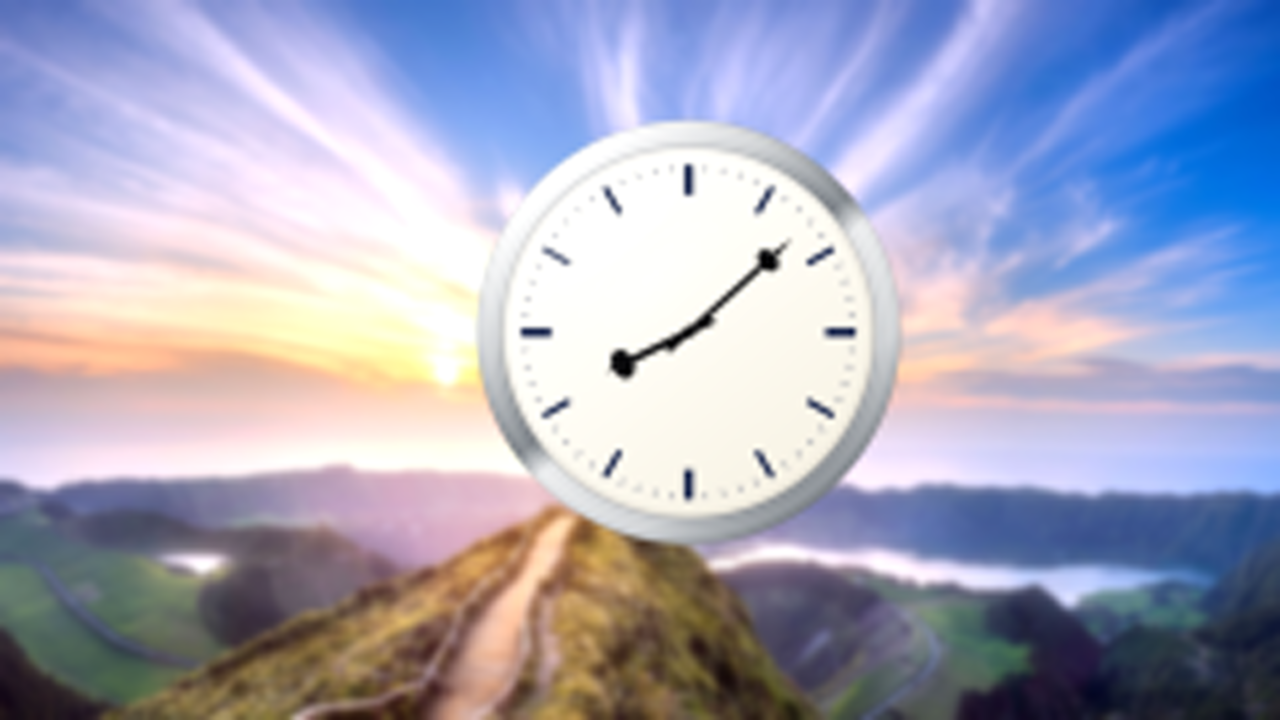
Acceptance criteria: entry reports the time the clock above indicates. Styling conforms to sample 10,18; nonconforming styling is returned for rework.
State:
8,08
